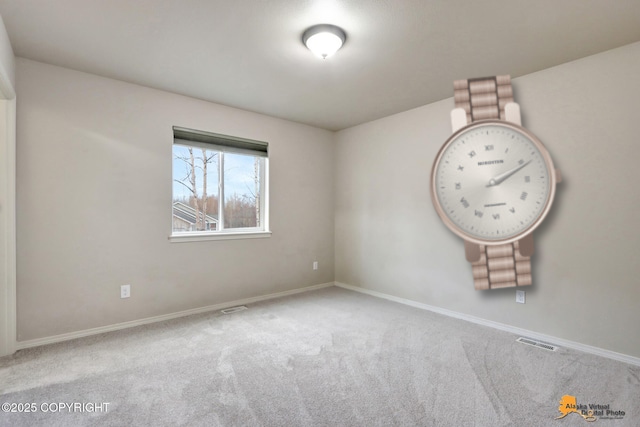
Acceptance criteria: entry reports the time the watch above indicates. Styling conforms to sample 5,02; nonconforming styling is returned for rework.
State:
2,11
